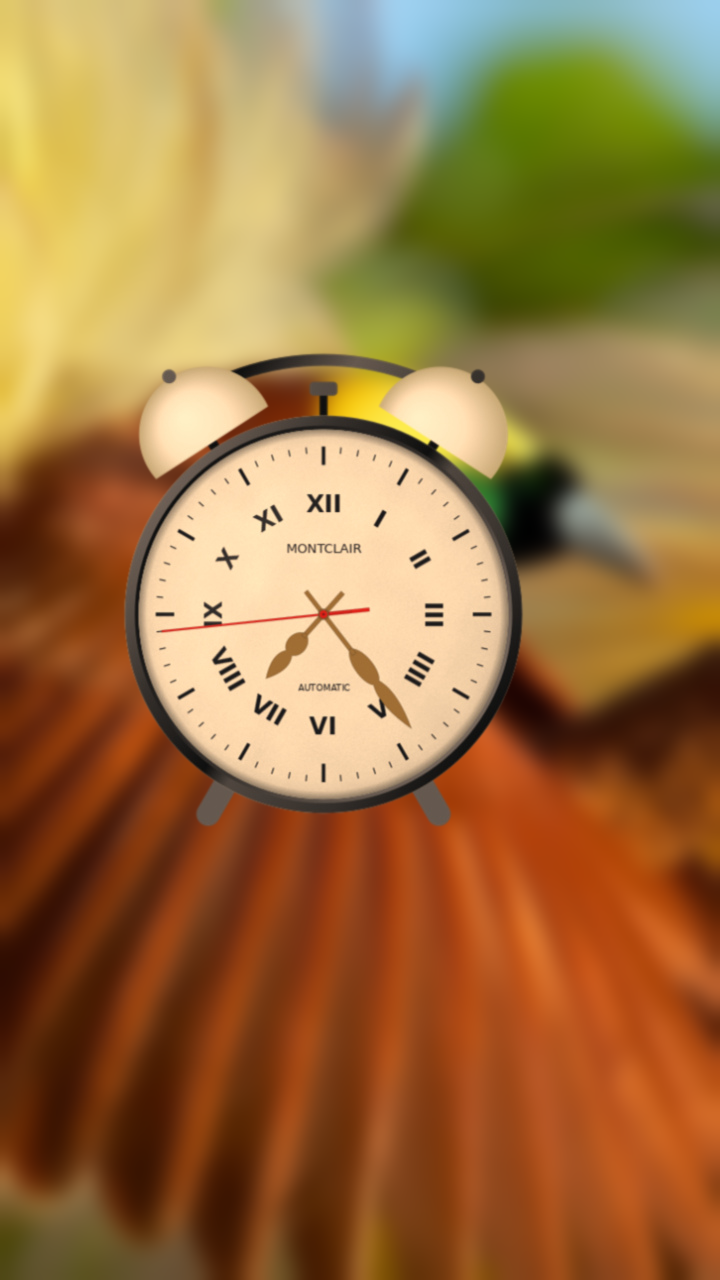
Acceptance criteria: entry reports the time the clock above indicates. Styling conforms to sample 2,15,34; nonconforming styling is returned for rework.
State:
7,23,44
